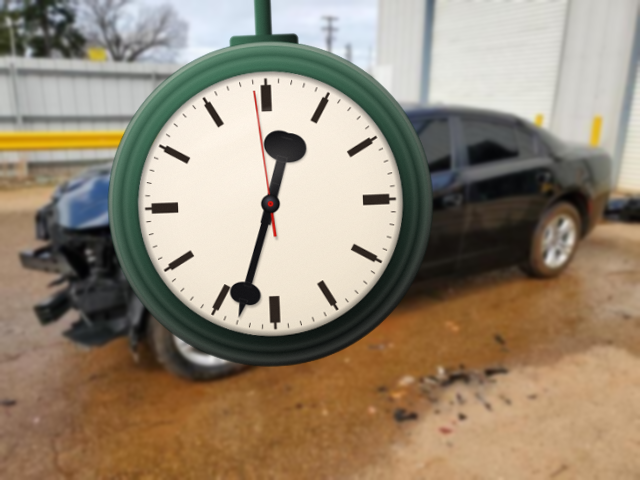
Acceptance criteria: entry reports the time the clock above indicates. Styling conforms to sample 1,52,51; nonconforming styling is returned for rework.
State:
12,32,59
